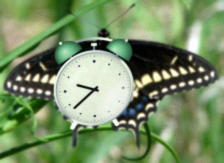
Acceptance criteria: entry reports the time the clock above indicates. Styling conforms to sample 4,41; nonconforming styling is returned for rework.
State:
9,38
